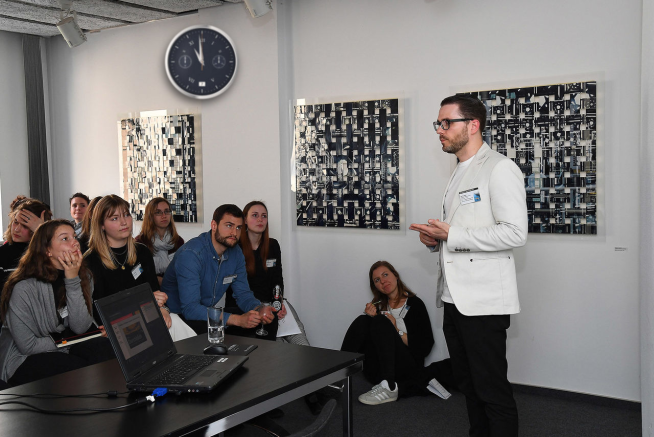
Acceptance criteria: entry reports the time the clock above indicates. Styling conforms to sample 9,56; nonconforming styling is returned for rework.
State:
10,59
